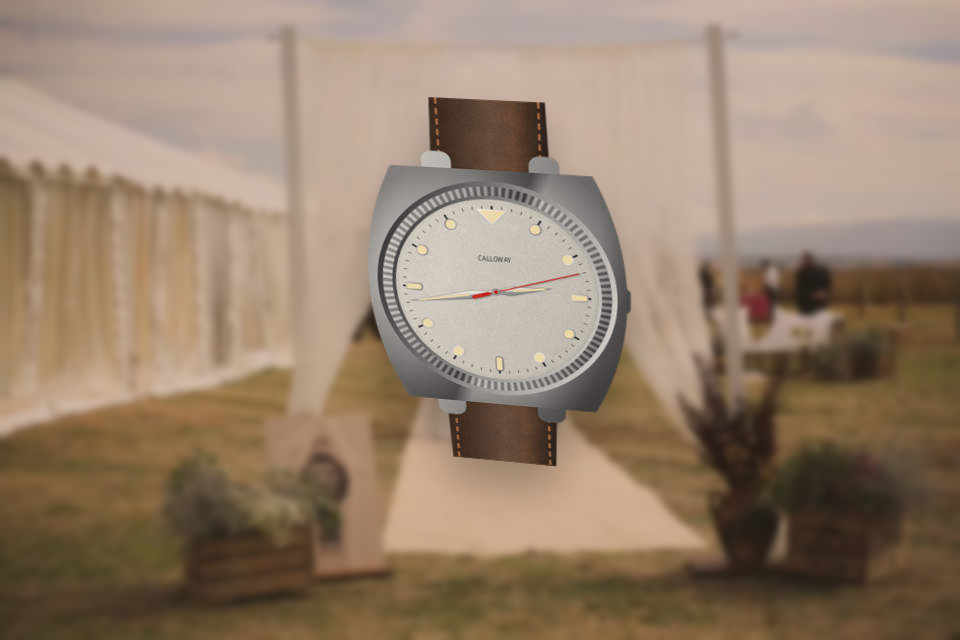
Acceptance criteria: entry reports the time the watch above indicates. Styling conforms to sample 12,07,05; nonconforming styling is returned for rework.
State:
2,43,12
